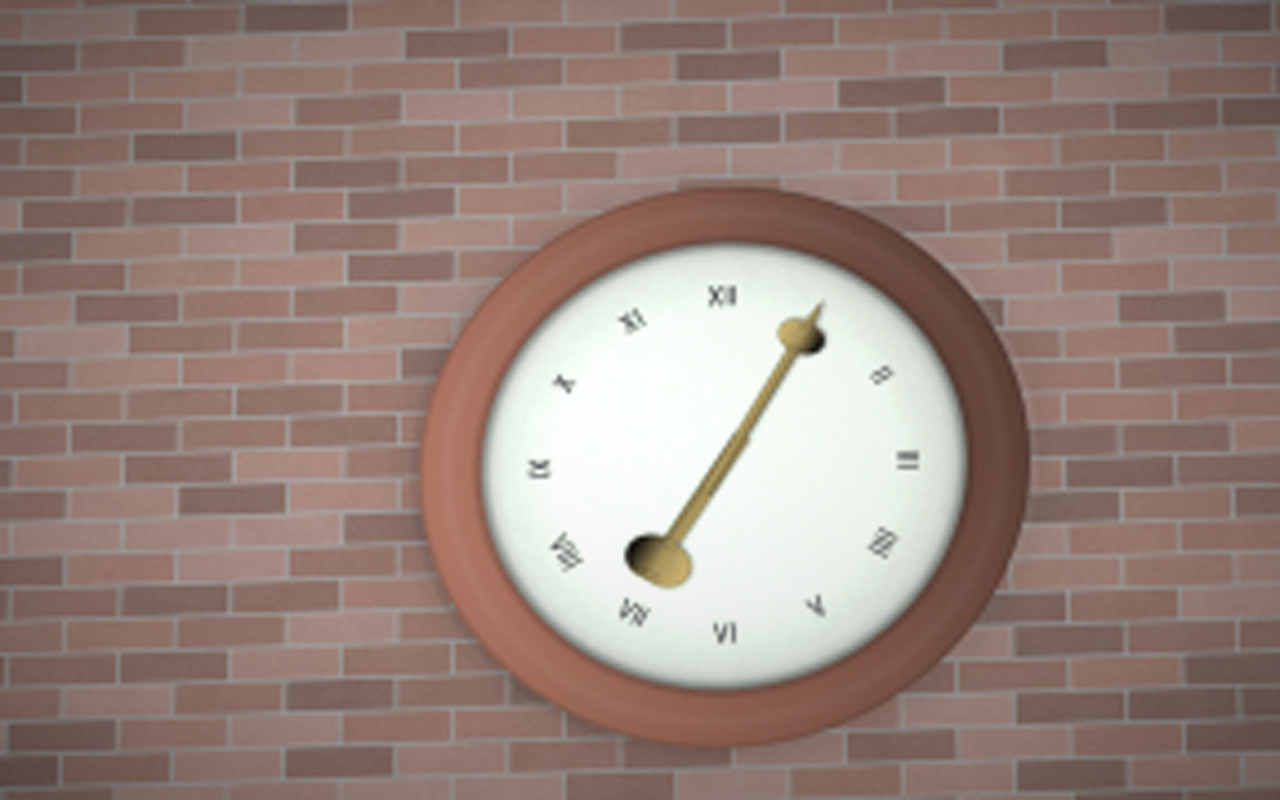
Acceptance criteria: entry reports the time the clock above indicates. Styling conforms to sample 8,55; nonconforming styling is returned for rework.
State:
7,05
